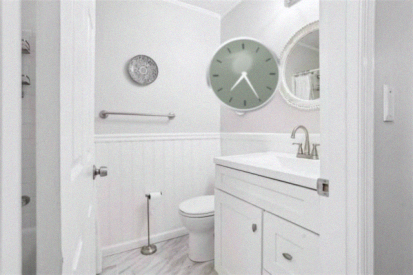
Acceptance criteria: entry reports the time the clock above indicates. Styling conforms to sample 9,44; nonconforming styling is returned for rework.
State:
7,25
